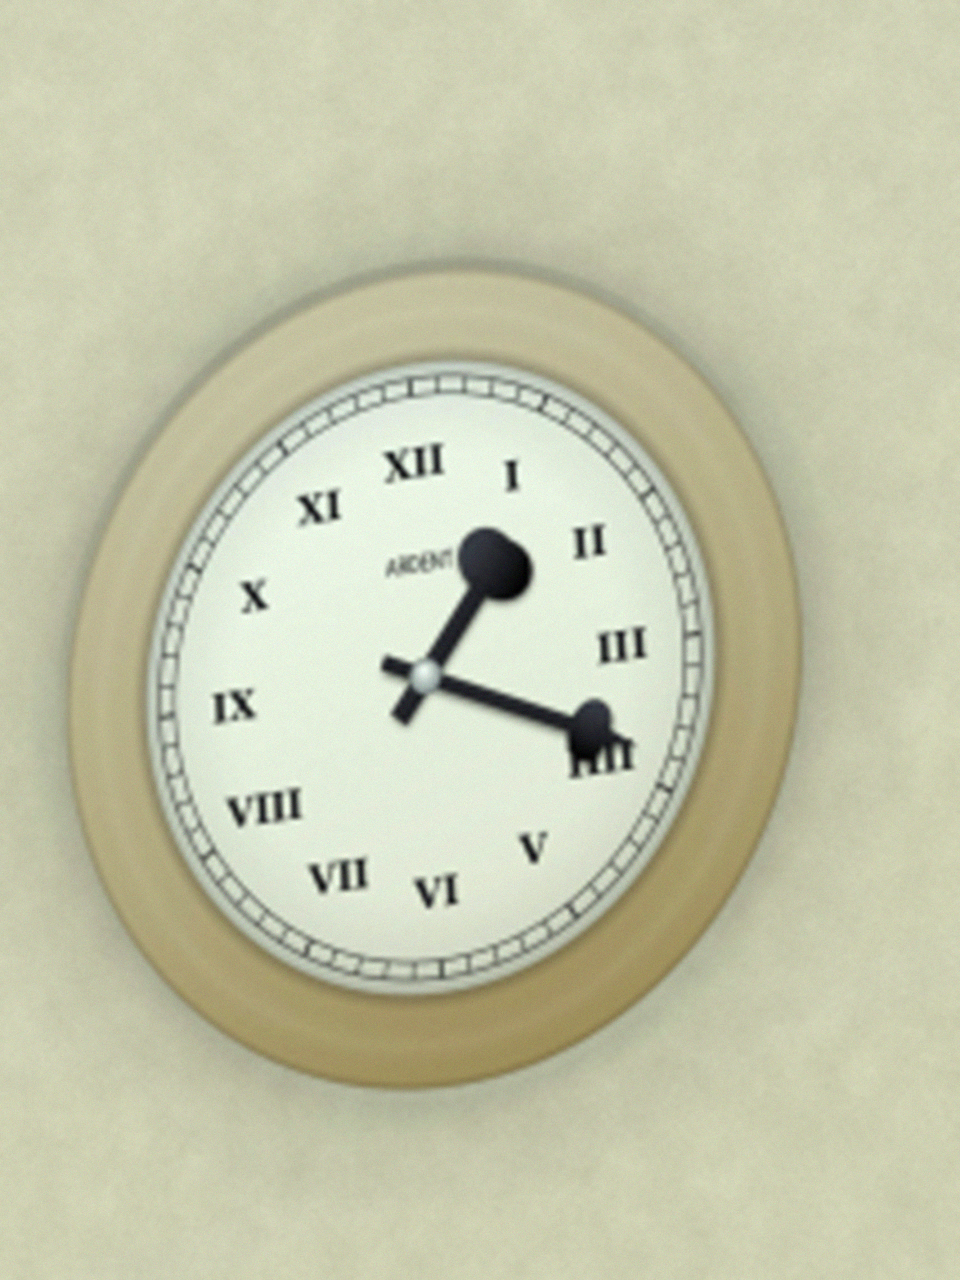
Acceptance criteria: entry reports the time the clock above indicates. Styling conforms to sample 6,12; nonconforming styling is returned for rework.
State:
1,19
